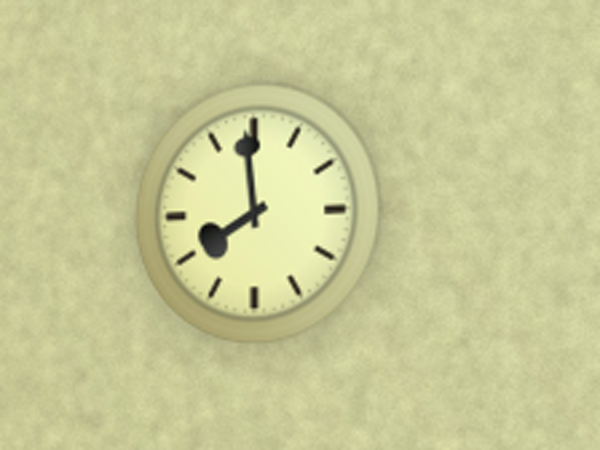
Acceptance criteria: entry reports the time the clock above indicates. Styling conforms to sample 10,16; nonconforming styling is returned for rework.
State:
7,59
